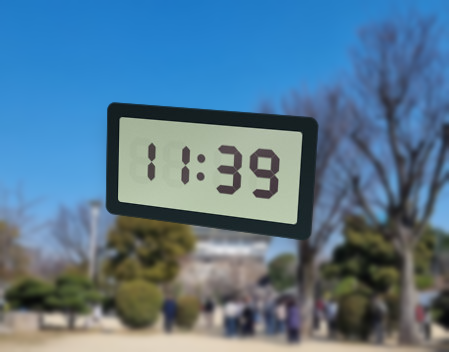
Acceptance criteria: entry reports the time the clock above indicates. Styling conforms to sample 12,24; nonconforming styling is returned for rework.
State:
11,39
